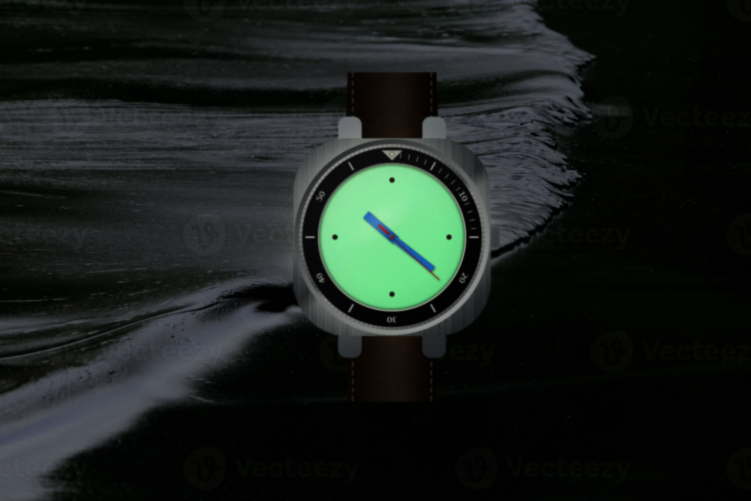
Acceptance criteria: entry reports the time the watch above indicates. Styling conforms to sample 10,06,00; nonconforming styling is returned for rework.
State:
10,21,22
